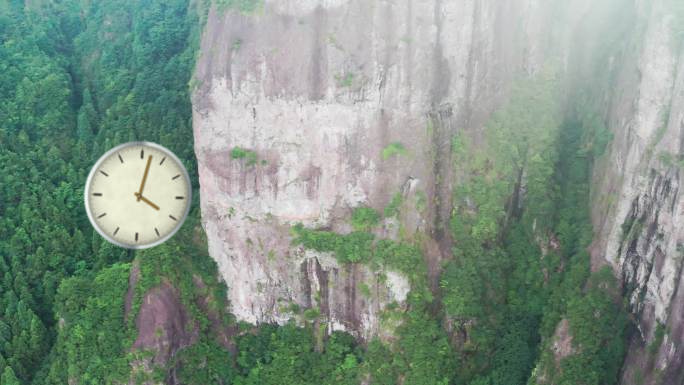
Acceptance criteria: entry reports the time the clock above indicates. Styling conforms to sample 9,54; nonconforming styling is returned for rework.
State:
4,02
